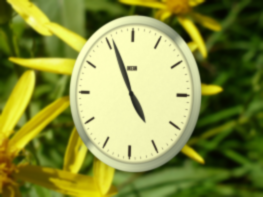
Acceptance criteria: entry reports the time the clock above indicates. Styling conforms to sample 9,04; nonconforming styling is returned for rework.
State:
4,56
